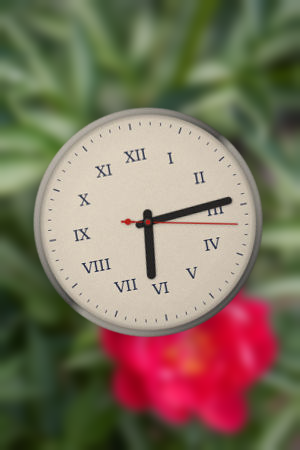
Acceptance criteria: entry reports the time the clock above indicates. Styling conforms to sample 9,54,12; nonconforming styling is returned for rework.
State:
6,14,17
